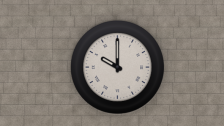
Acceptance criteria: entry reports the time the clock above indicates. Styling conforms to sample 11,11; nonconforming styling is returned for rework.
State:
10,00
